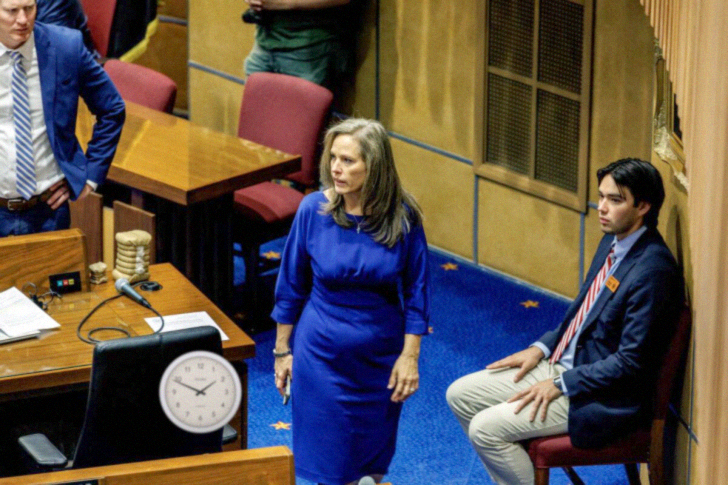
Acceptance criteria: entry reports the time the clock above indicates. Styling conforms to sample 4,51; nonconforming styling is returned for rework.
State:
1,49
